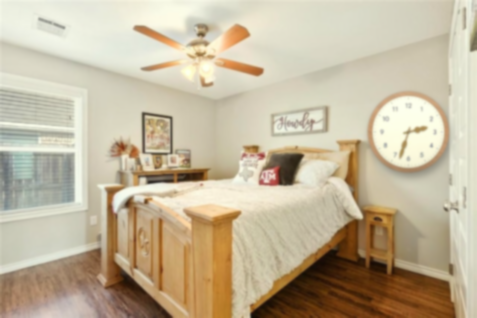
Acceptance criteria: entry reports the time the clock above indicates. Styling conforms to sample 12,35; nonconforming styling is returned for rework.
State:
2,33
